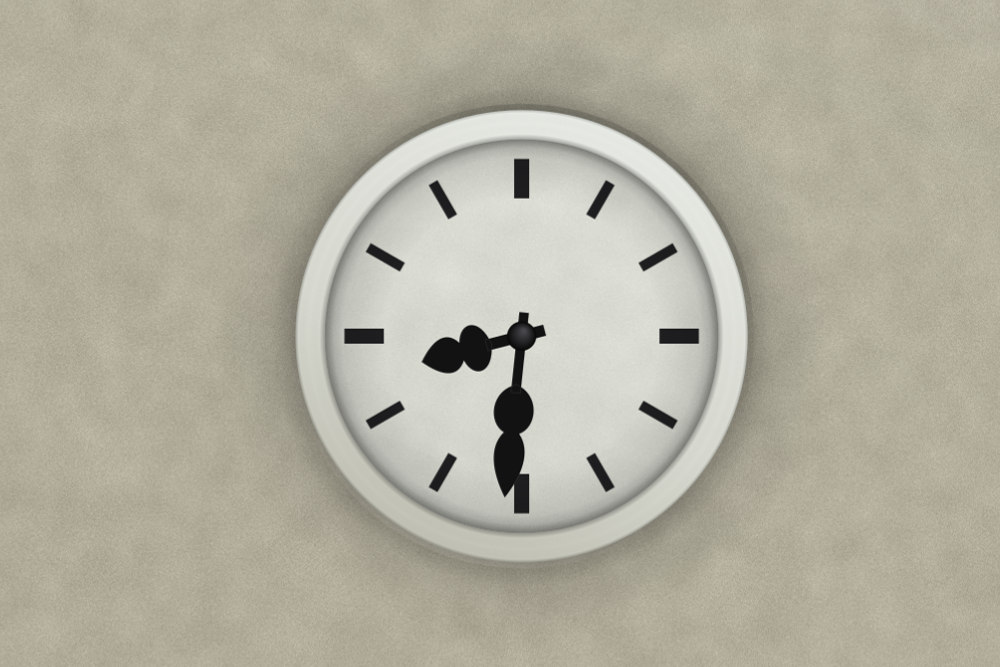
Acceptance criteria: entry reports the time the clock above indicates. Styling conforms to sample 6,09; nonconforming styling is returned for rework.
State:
8,31
